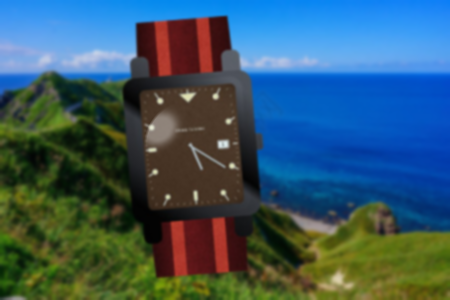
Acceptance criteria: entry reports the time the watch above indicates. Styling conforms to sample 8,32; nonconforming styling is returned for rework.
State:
5,21
